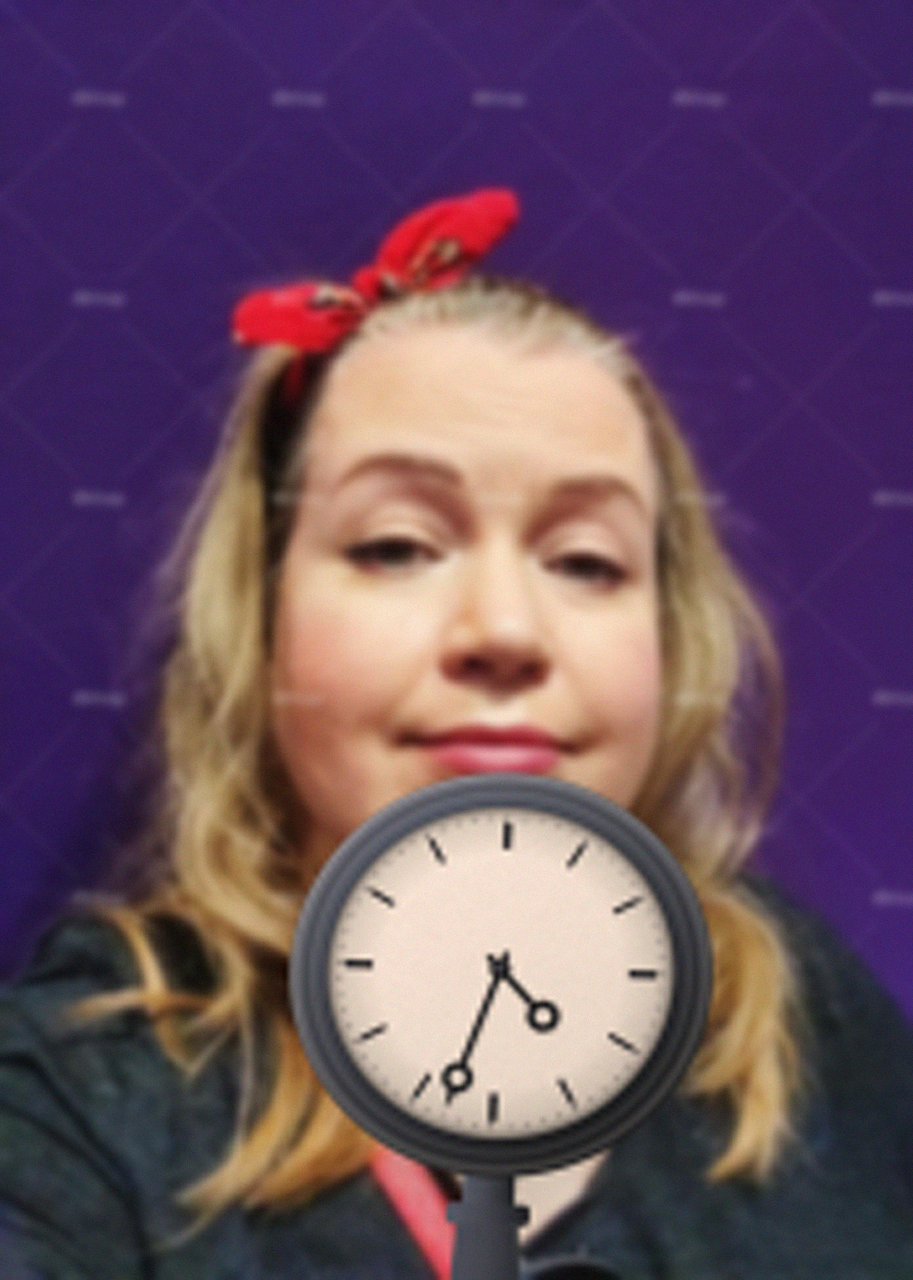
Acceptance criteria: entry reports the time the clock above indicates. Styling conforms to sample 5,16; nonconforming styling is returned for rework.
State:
4,33
